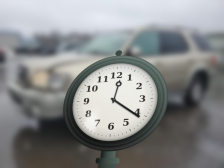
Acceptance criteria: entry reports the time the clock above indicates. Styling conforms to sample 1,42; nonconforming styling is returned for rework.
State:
12,21
